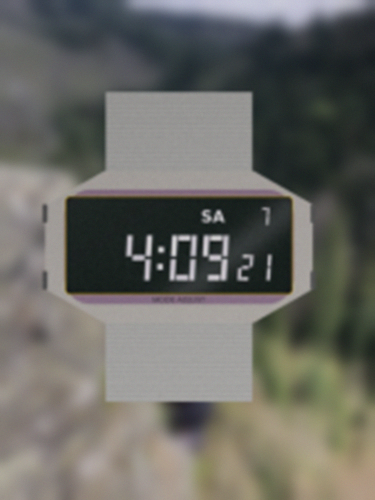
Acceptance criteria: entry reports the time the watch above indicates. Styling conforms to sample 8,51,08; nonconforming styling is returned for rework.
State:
4,09,21
